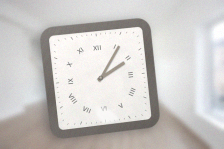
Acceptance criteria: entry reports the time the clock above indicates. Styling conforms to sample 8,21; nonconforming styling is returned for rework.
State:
2,06
